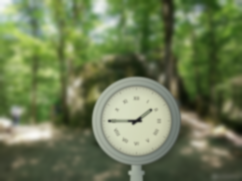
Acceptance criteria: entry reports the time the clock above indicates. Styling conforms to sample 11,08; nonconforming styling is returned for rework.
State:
1,45
